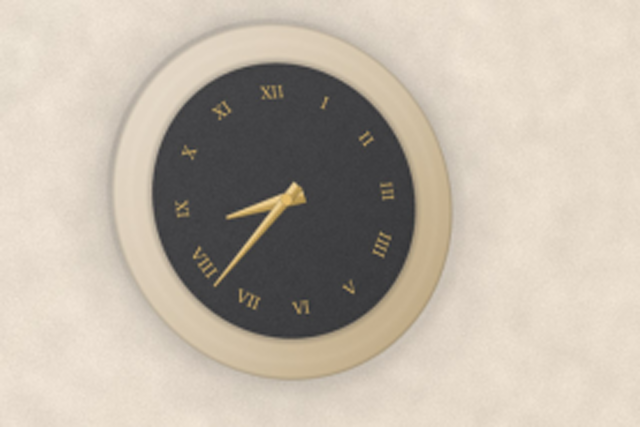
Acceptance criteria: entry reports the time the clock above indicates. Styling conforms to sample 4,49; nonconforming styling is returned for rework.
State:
8,38
